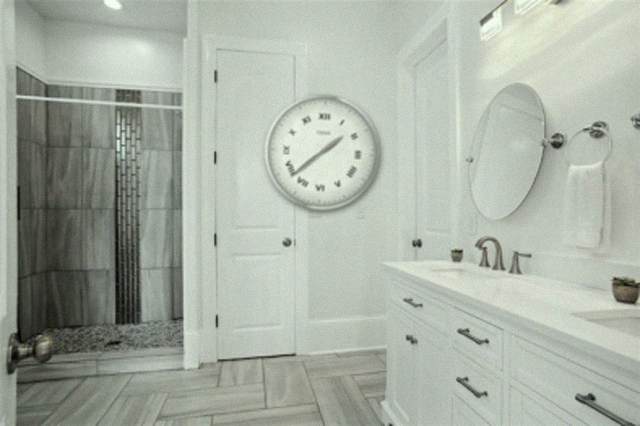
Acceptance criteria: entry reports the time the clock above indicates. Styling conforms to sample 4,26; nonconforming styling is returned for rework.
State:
1,38
